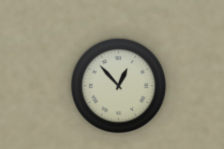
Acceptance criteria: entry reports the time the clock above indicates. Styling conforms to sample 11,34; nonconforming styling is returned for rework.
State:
12,53
